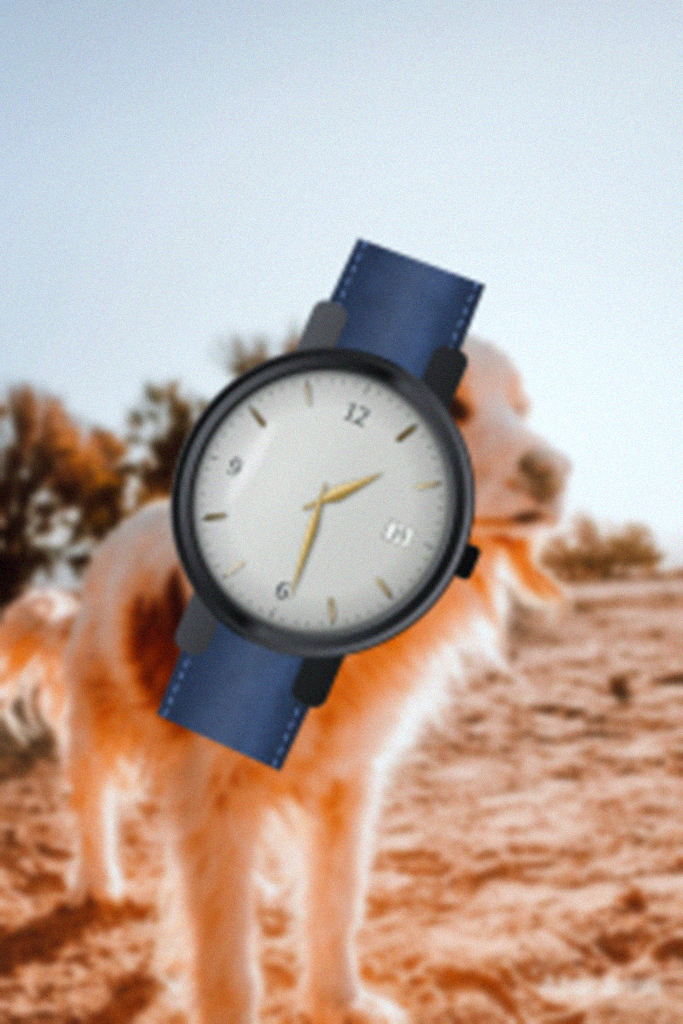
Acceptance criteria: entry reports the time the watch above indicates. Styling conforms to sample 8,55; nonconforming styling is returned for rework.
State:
1,29
